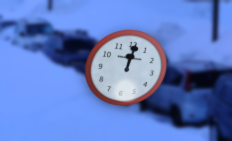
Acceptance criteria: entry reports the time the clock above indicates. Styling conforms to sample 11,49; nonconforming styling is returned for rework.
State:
12,01
